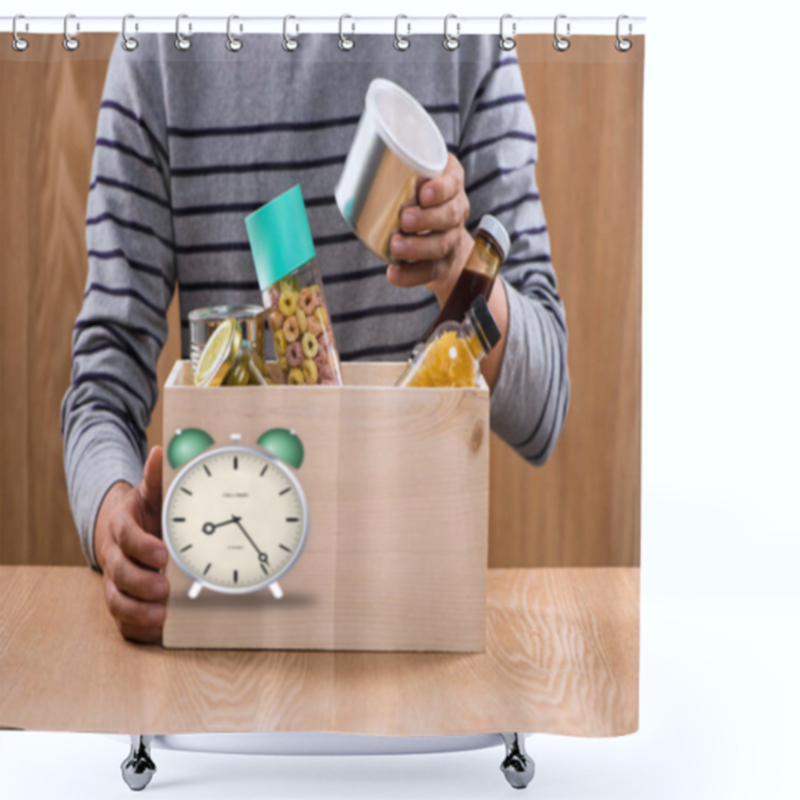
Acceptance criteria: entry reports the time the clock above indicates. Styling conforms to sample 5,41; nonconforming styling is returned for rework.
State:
8,24
